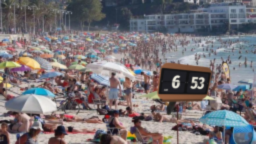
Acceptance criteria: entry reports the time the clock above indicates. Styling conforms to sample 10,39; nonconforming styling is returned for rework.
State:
6,53
